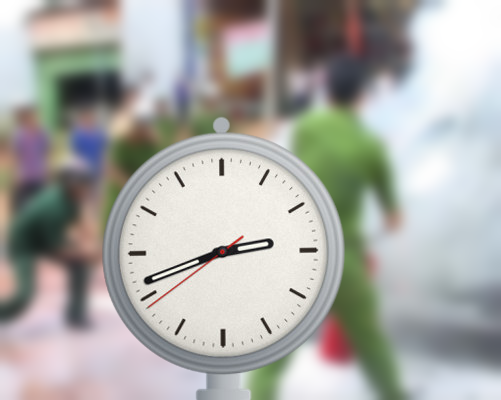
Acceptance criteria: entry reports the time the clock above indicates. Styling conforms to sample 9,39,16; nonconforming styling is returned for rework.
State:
2,41,39
